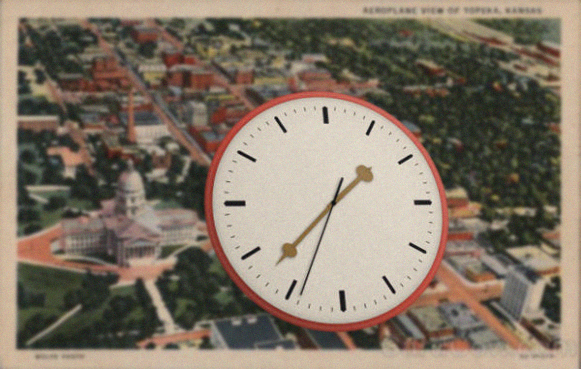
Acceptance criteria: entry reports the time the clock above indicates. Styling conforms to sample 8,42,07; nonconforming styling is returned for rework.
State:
1,37,34
